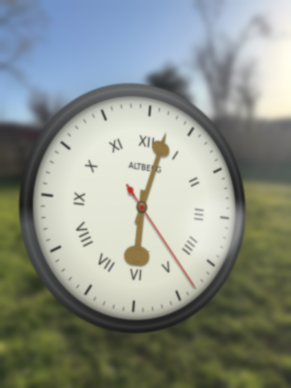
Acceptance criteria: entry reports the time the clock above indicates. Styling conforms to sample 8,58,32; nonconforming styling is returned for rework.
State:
6,02,23
